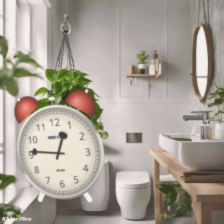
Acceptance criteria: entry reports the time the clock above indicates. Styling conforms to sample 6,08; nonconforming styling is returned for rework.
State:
12,46
